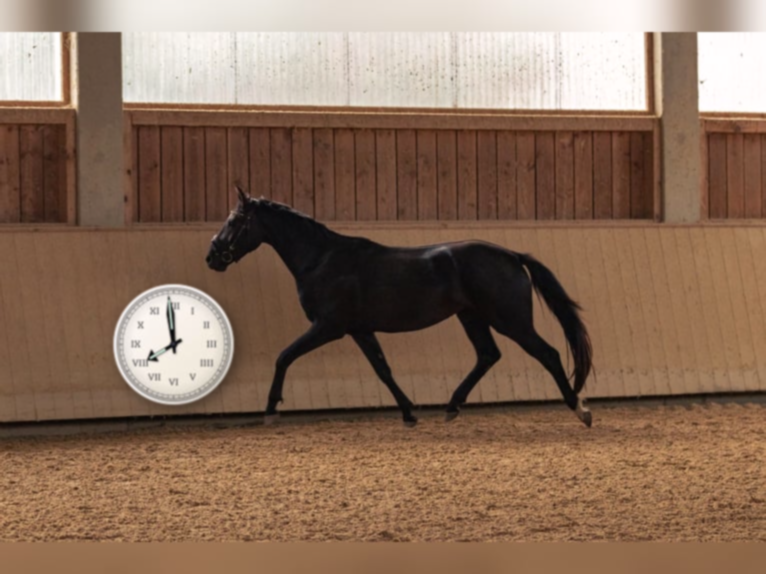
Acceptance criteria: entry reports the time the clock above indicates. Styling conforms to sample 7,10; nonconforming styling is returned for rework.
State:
7,59
